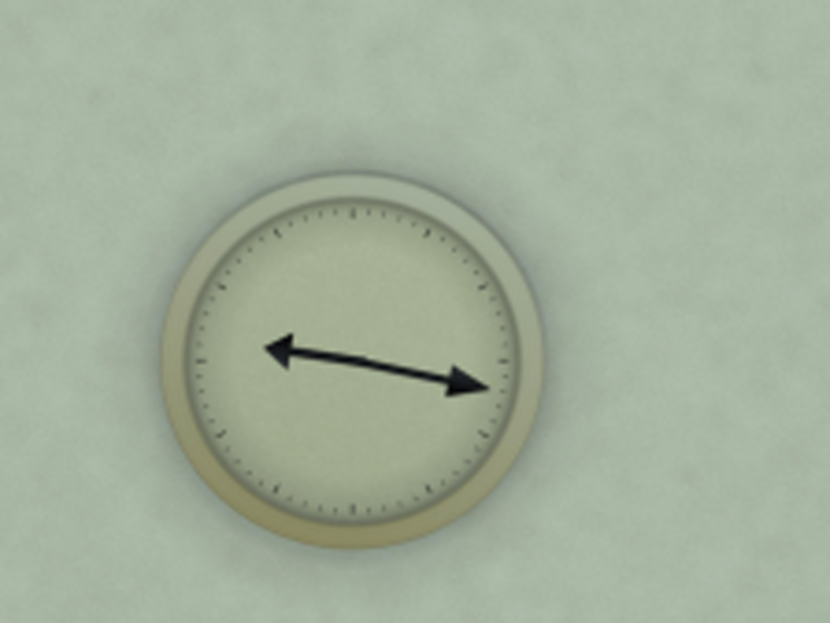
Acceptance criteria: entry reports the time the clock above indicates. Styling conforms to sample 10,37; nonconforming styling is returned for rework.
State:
9,17
